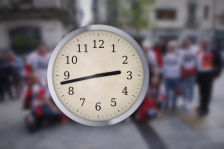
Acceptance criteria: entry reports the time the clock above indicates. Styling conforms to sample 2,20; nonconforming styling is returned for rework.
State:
2,43
